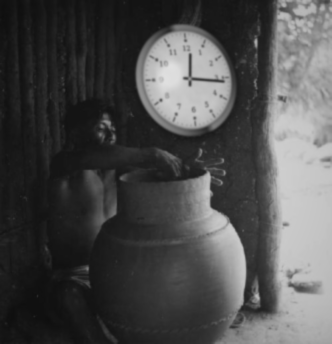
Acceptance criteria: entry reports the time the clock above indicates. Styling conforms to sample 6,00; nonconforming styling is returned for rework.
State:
12,16
